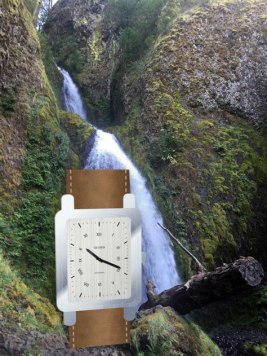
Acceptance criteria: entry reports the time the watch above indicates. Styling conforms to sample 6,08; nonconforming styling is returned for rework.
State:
10,19
